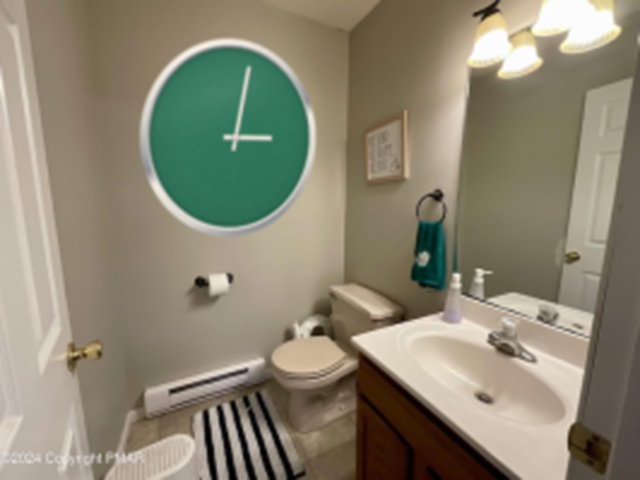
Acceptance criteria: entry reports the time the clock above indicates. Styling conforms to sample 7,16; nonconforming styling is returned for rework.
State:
3,02
